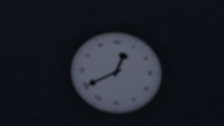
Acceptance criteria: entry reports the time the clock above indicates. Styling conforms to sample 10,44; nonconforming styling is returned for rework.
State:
12,40
